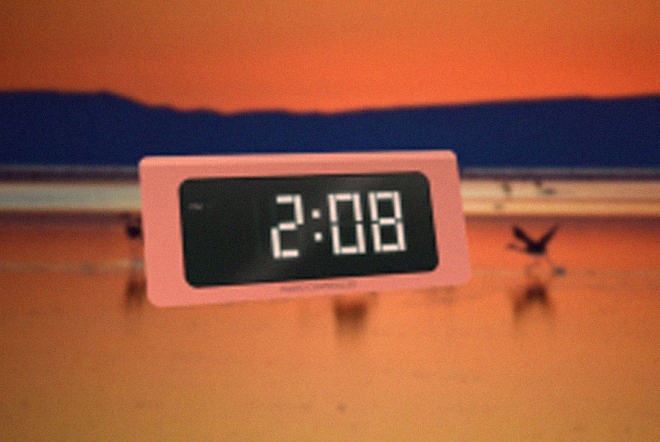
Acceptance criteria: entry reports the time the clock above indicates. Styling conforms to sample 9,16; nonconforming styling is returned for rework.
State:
2,08
